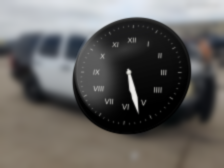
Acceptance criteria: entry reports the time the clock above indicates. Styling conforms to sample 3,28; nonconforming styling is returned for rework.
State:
5,27
